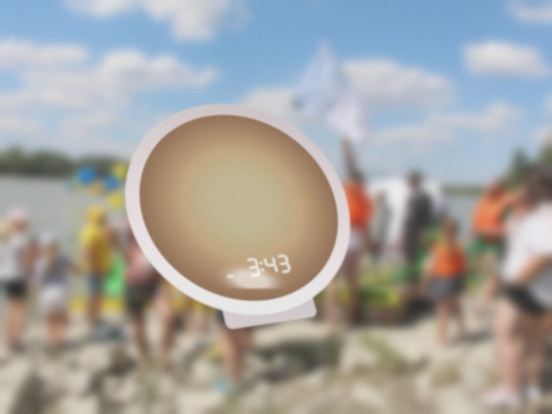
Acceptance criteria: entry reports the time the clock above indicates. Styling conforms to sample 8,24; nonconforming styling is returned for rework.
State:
3,43
